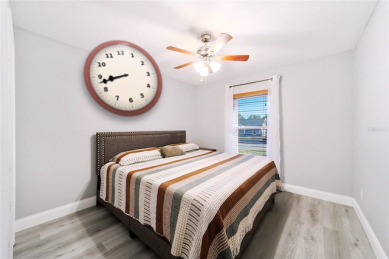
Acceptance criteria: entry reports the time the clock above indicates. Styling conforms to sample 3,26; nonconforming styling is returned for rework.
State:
8,43
